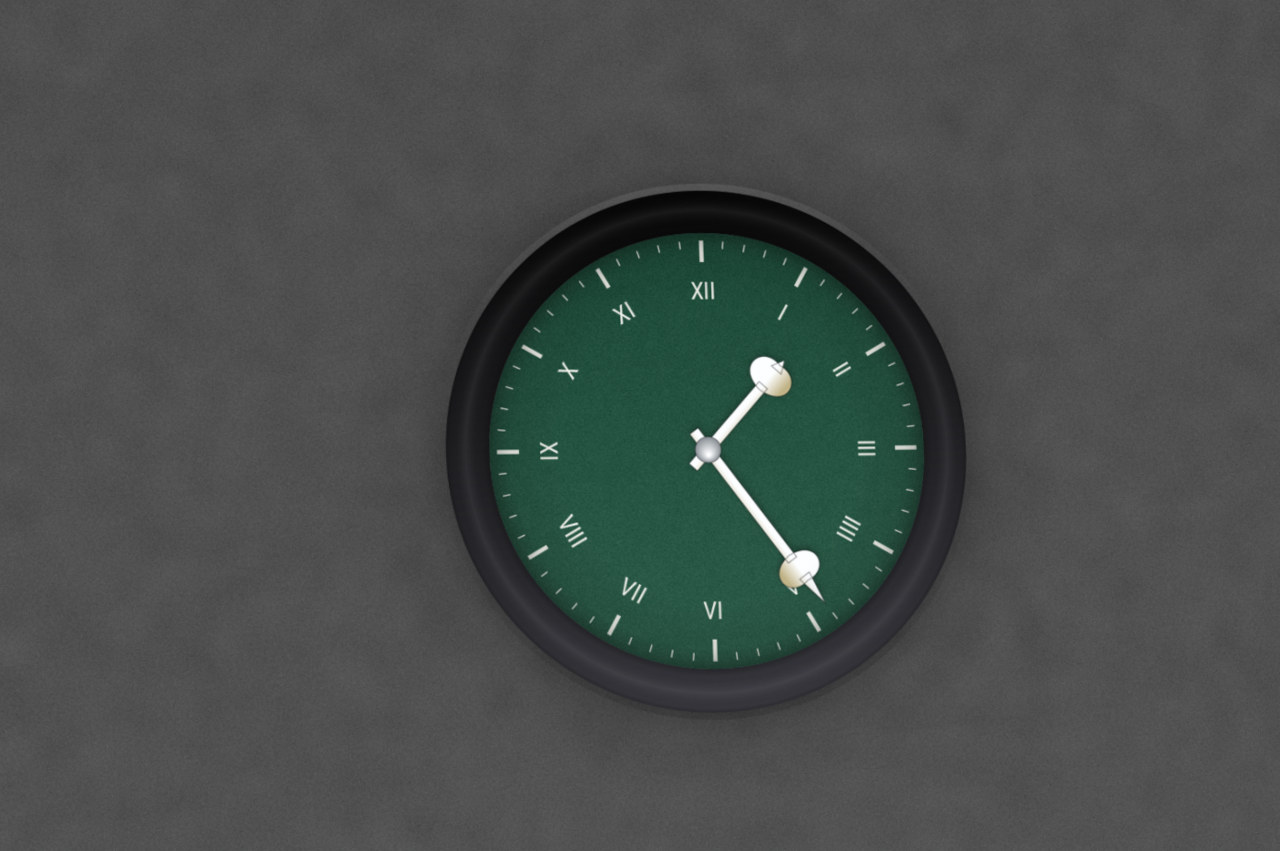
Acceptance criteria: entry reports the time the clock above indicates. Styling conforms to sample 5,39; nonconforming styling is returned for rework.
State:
1,24
